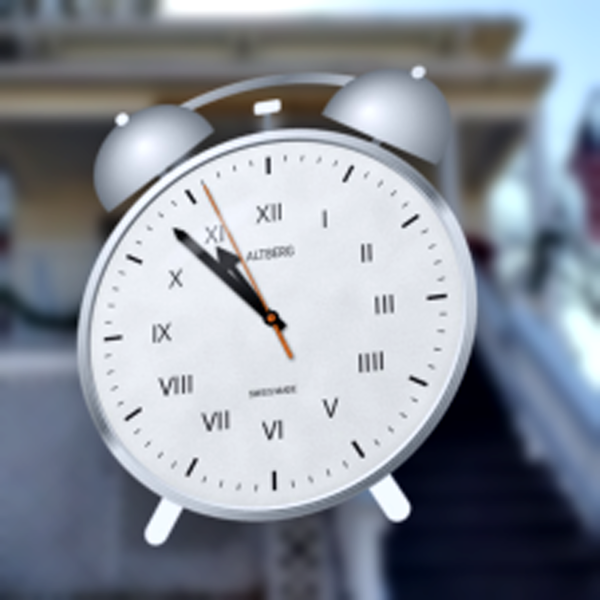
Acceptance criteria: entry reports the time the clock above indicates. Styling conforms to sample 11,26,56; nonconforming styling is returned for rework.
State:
10,52,56
